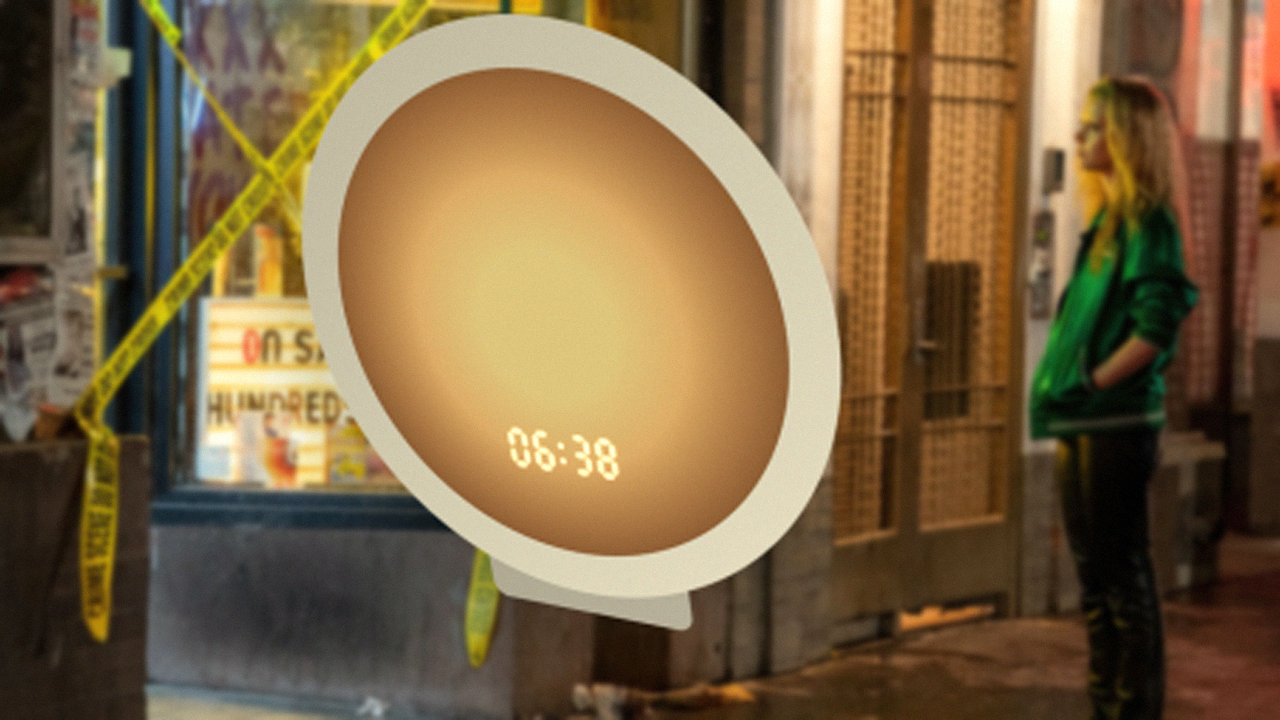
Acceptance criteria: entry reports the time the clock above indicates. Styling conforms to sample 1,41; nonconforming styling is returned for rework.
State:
6,38
